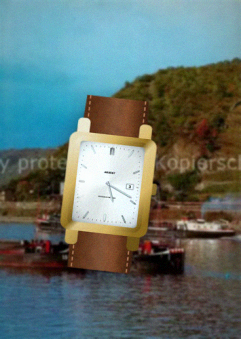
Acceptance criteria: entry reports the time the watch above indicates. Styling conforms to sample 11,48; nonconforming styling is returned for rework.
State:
5,19
